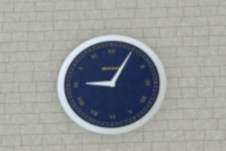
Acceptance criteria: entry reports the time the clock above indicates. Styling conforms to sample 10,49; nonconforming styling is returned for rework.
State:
9,05
